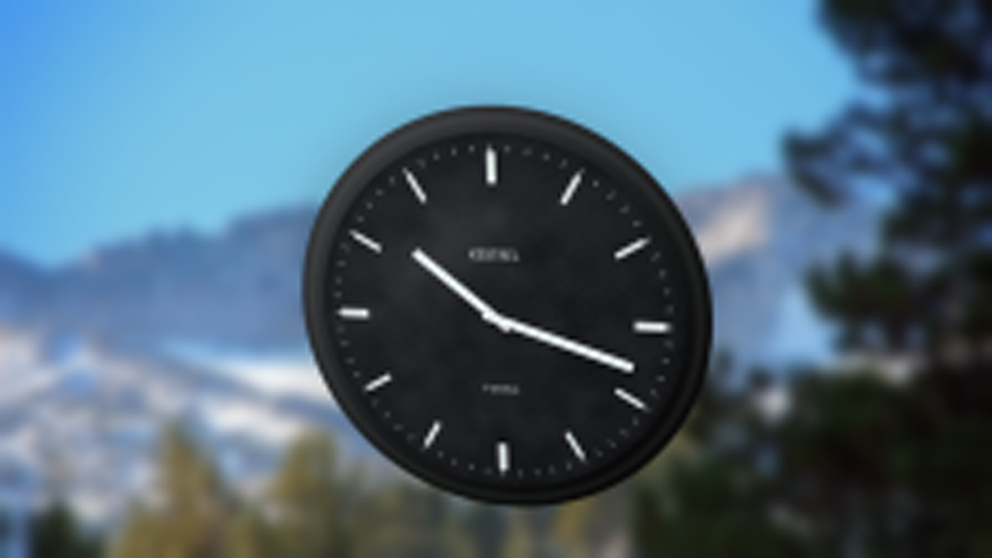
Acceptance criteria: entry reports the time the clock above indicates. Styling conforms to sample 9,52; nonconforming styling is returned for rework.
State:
10,18
